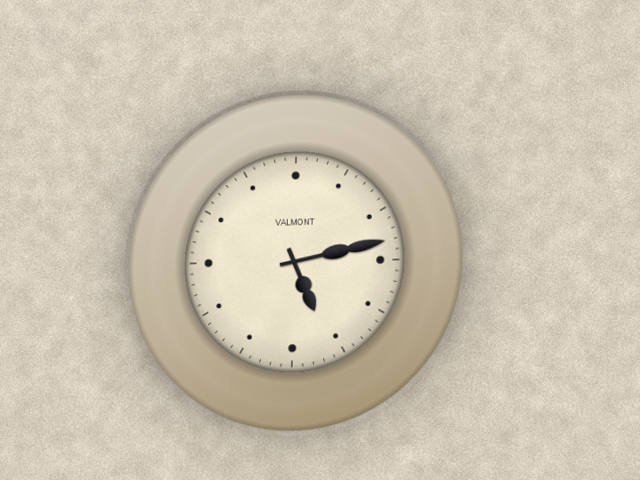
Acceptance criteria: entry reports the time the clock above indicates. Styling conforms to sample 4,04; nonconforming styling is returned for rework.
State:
5,13
